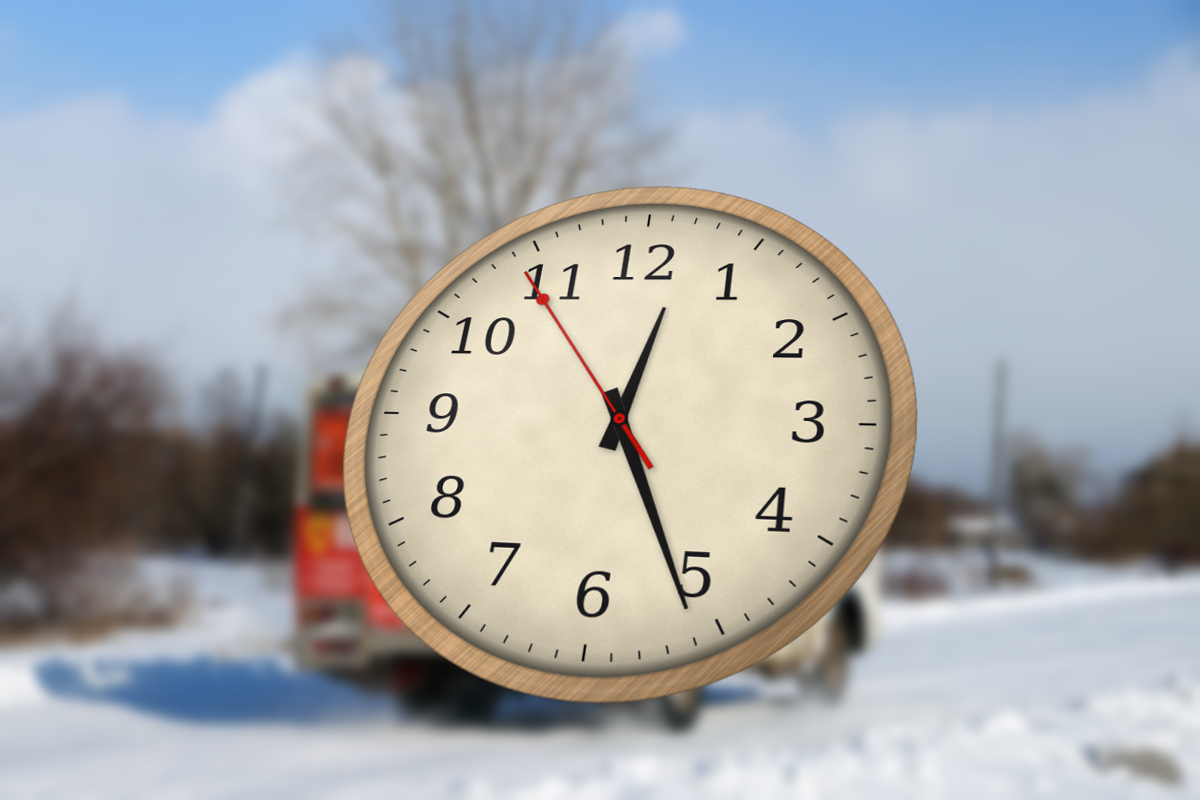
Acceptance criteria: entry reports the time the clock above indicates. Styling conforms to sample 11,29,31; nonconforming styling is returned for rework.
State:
12,25,54
